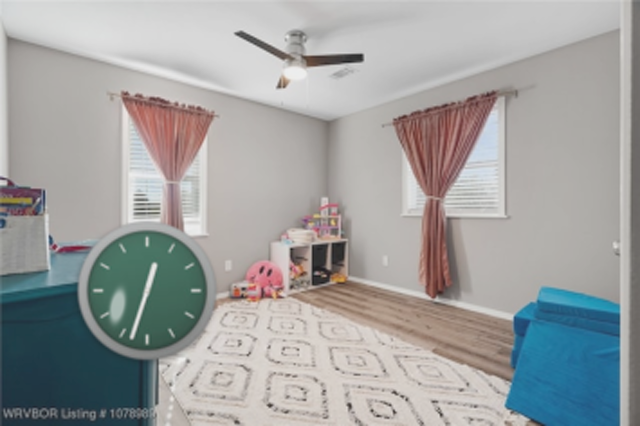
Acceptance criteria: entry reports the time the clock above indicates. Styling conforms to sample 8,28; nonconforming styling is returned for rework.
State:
12,33
